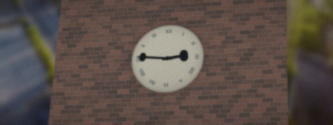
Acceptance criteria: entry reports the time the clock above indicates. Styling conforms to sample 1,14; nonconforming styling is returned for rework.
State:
2,46
